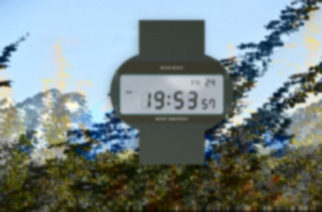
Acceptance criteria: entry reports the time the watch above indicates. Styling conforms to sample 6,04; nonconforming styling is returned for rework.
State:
19,53
